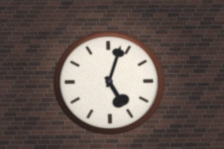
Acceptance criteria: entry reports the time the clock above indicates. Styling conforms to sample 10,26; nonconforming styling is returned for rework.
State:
5,03
